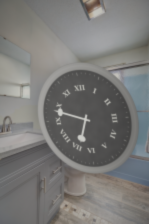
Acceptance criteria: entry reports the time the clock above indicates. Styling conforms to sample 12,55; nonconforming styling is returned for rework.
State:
6,48
